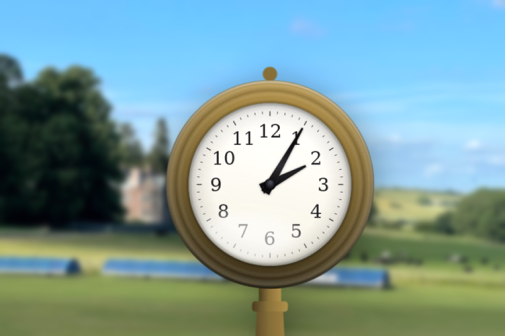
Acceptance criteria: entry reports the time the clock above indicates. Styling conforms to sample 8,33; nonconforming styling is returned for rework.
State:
2,05
